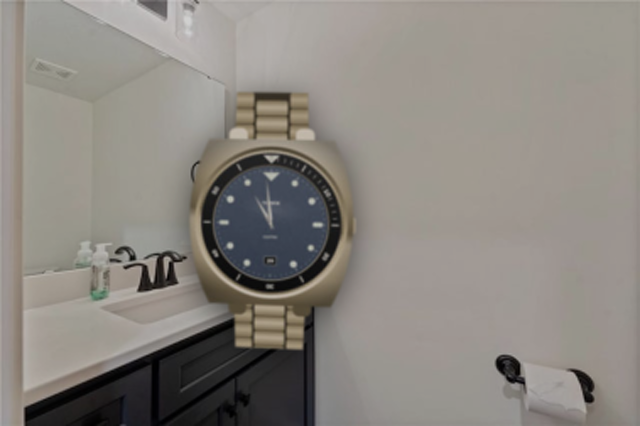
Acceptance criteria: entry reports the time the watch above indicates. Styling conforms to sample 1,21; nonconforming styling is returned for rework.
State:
10,59
